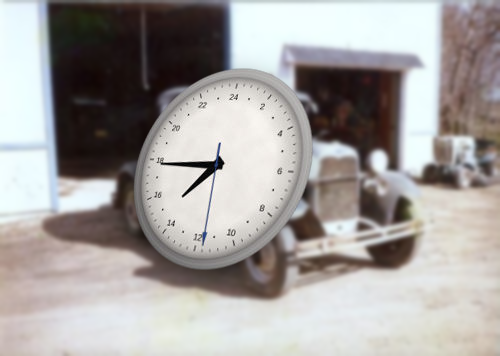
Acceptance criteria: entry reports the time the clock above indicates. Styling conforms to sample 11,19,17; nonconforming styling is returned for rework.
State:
14,44,29
